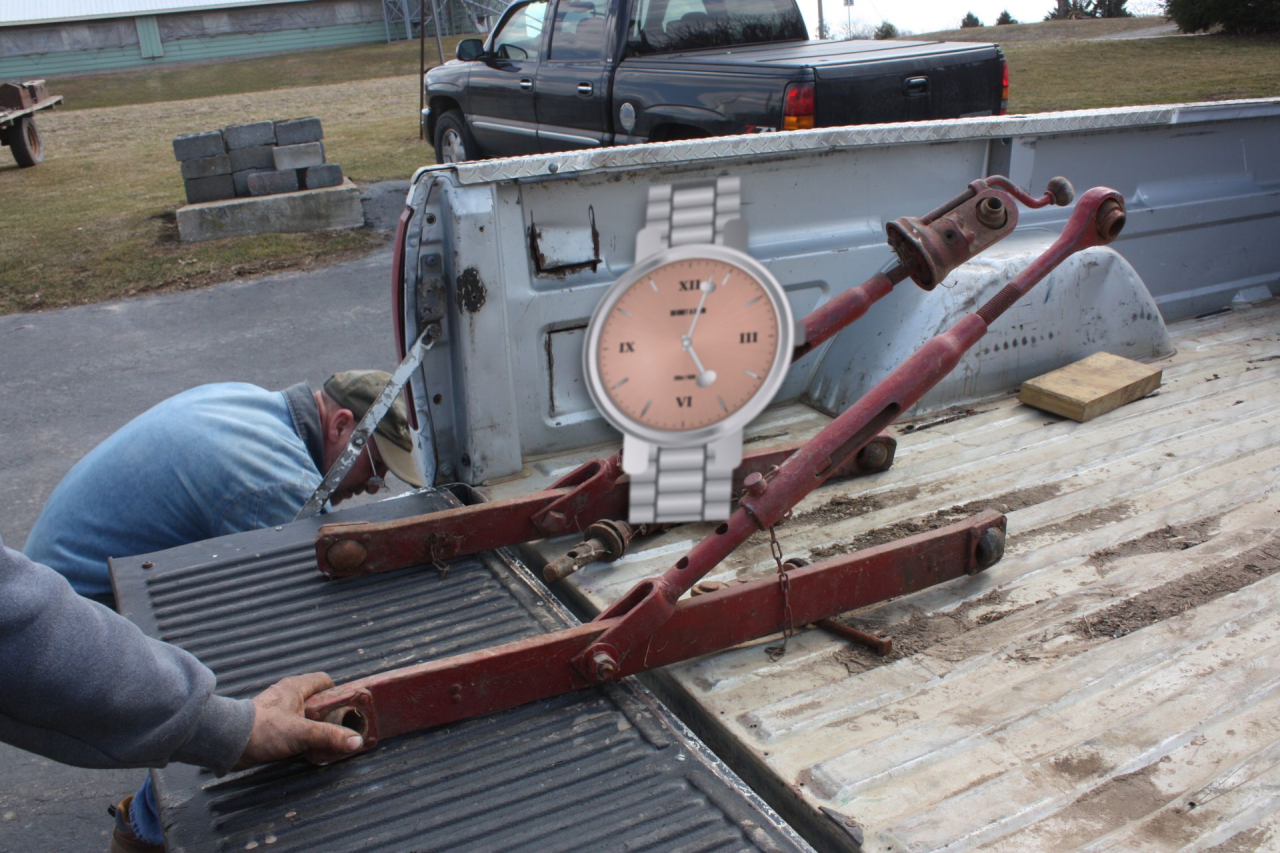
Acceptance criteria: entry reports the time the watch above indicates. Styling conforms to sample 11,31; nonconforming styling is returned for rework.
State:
5,03
